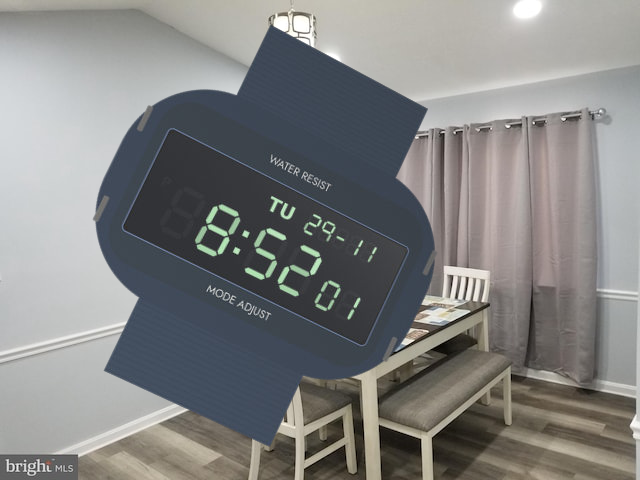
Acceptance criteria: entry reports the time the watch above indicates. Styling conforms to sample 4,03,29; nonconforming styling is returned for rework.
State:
8,52,01
